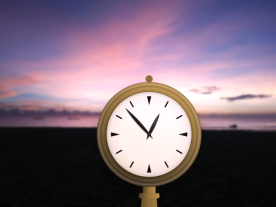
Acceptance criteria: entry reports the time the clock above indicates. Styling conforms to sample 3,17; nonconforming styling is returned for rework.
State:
12,53
